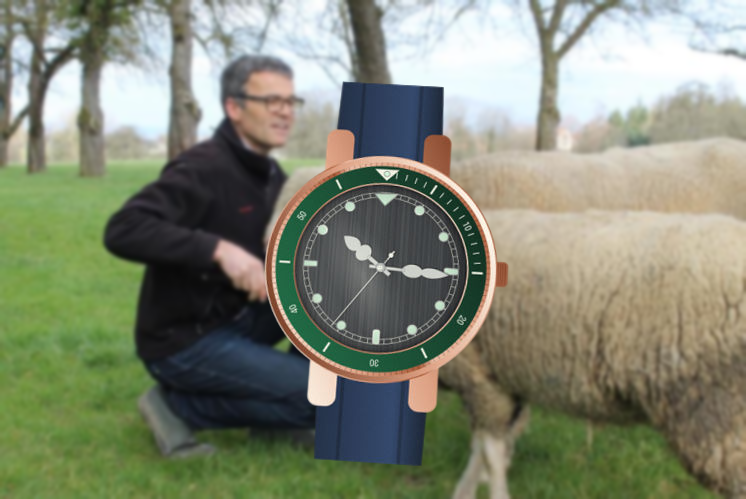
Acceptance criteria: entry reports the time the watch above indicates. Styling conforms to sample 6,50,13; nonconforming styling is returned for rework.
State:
10,15,36
